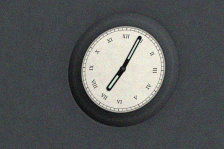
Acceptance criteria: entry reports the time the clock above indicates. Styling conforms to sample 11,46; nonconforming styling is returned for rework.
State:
7,04
